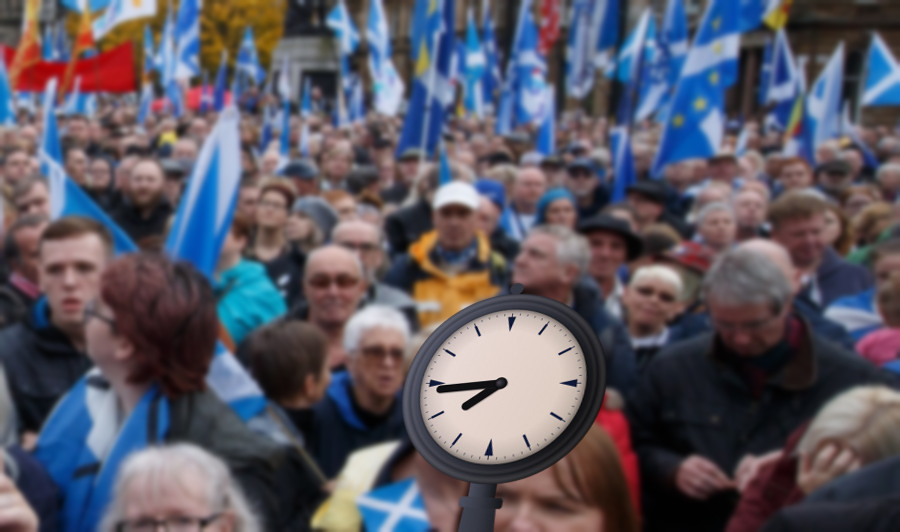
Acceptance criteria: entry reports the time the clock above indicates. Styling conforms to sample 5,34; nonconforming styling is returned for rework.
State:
7,44
